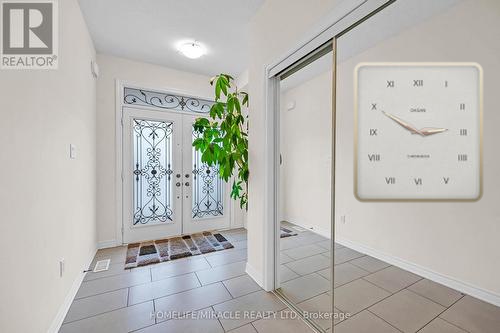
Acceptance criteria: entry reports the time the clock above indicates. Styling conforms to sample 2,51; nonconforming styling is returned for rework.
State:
2,50
